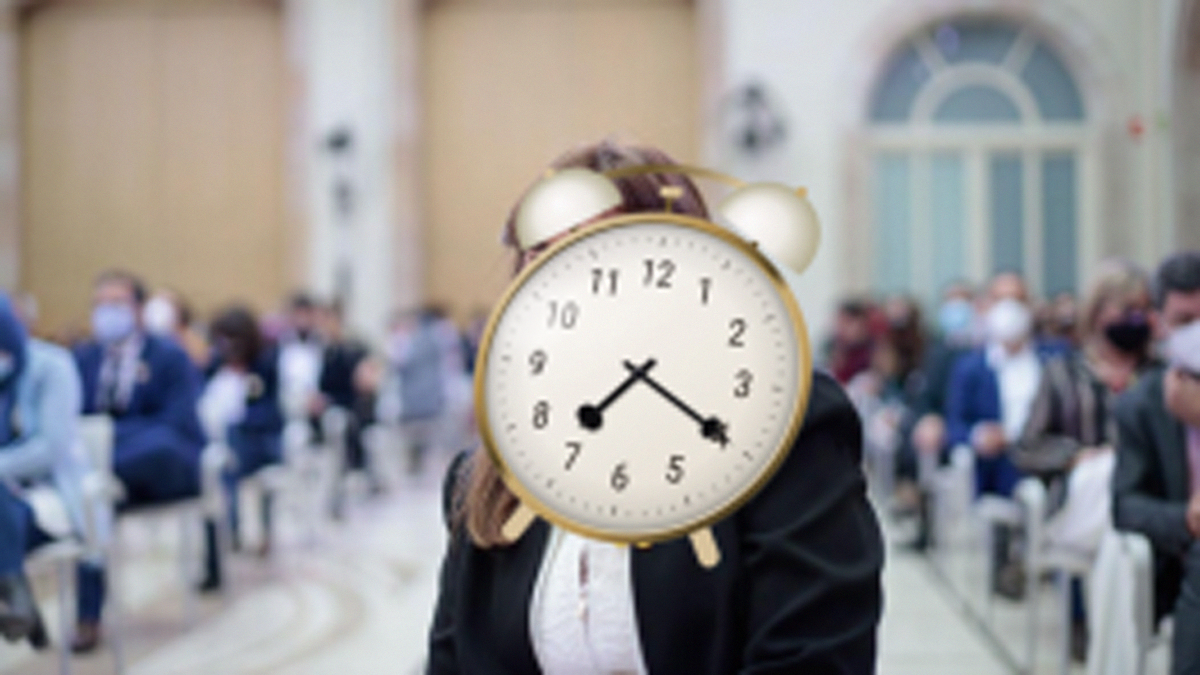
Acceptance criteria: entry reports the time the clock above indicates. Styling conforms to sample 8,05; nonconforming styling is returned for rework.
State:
7,20
